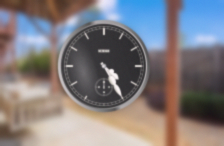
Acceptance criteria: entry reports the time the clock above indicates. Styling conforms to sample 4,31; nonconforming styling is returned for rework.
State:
4,25
